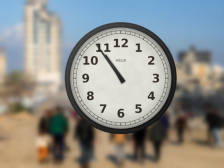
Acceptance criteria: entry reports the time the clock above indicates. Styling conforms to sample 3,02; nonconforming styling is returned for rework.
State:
10,54
